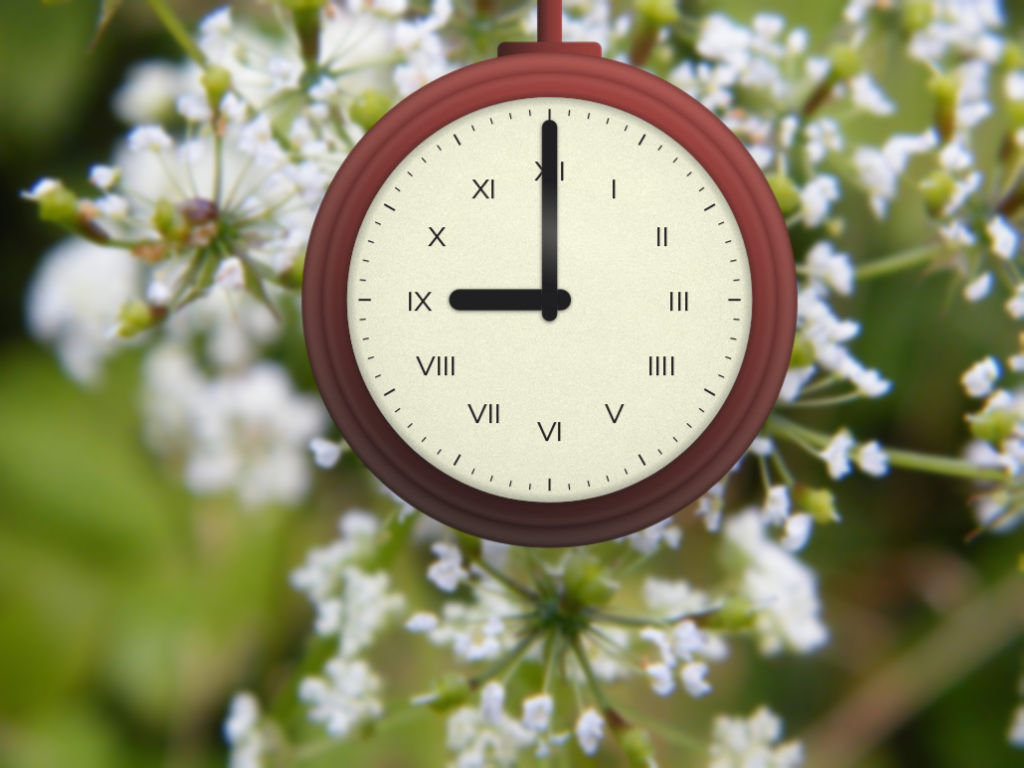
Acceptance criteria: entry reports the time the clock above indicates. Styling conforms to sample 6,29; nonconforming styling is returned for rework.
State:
9,00
